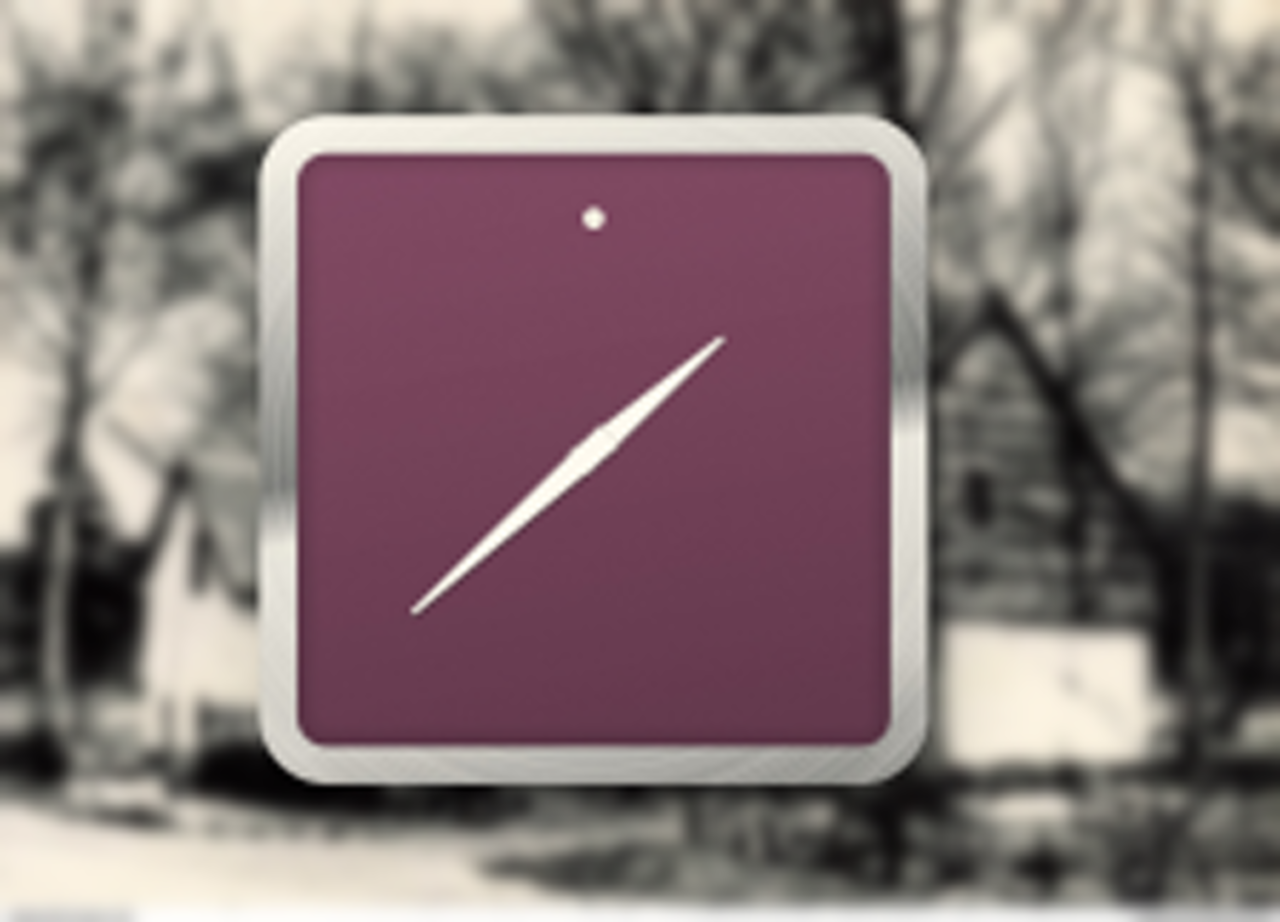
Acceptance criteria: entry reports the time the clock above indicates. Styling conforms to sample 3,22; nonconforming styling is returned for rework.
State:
1,38
